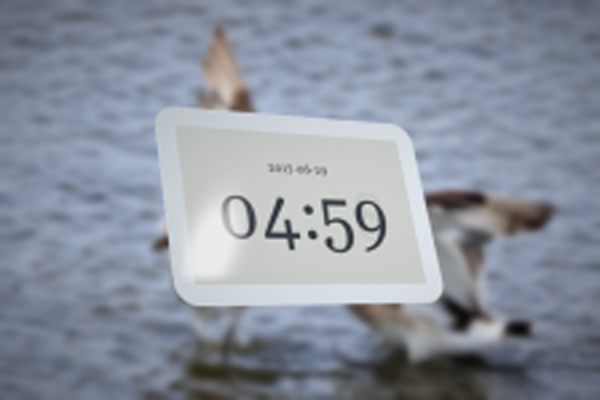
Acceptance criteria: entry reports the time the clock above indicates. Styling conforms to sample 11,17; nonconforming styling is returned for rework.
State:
4,59
